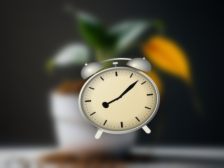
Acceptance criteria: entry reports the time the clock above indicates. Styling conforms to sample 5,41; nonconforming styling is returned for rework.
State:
8,08
